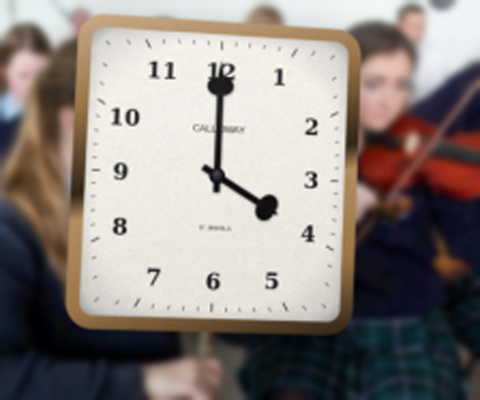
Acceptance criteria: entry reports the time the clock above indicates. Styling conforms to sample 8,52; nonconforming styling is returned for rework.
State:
4,00
